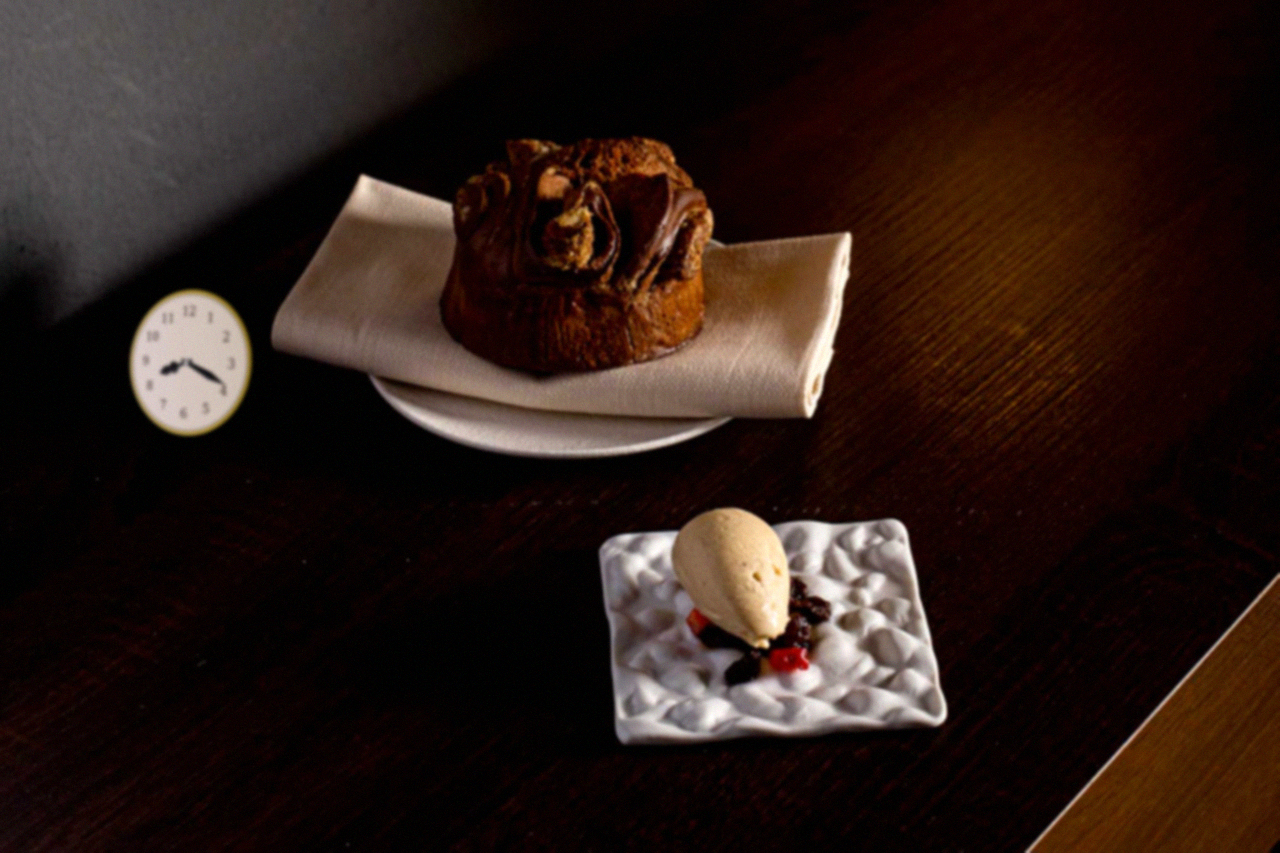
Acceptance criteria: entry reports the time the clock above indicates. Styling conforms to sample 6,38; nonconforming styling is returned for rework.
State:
8,19
